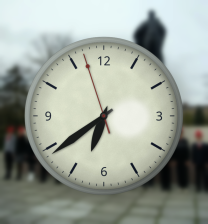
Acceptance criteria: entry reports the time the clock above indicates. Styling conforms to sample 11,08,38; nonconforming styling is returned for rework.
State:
6,38,57
